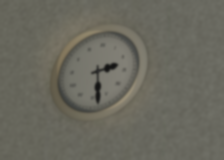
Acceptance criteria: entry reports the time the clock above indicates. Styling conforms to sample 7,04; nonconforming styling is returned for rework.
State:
2,28
